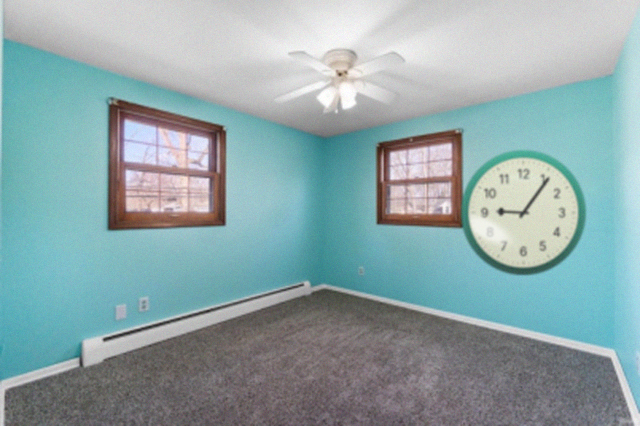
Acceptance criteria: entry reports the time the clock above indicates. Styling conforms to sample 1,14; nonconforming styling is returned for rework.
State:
9,06
